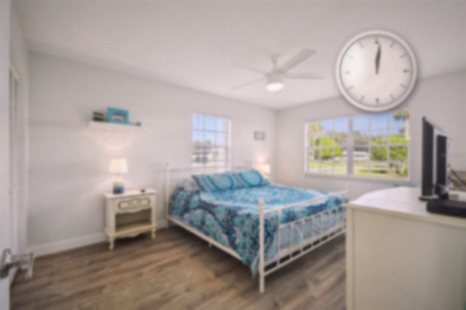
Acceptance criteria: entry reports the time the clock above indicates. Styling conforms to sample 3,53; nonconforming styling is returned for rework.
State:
12,01
